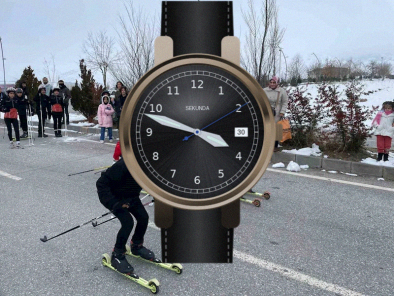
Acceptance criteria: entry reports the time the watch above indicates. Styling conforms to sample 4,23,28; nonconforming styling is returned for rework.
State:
3,48,10
